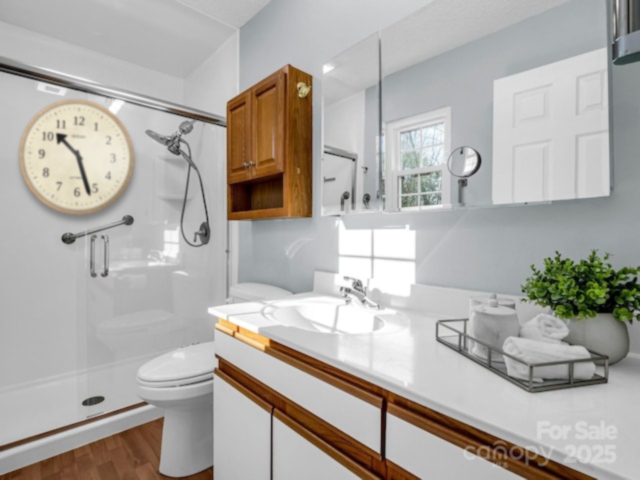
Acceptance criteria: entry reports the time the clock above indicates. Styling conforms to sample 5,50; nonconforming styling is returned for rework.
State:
10,27
